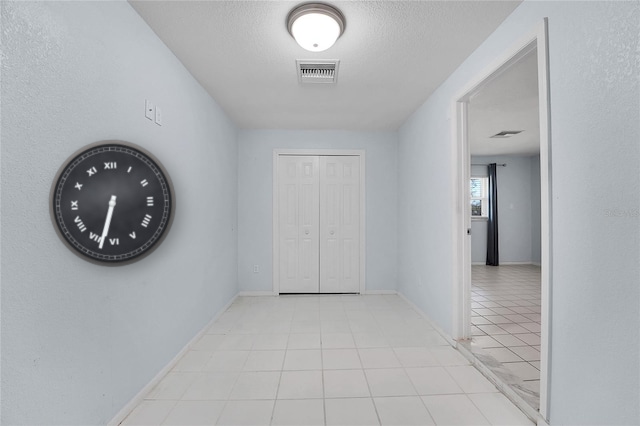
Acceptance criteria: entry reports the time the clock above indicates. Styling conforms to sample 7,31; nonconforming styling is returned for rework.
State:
6,33
